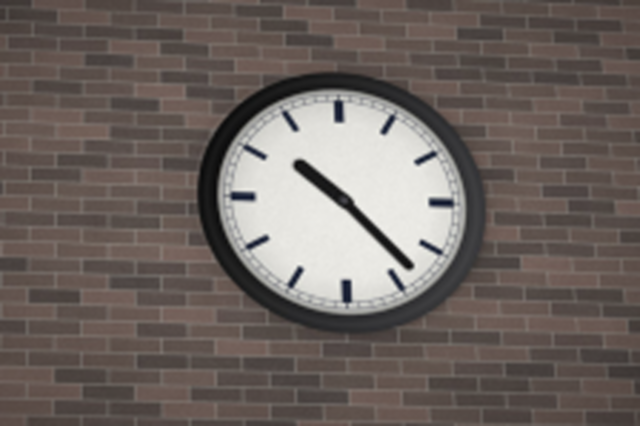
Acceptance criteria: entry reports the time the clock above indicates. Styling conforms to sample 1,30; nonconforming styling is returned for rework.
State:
10,23
